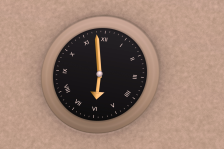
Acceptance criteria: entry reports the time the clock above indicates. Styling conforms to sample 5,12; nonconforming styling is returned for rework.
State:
5,58
